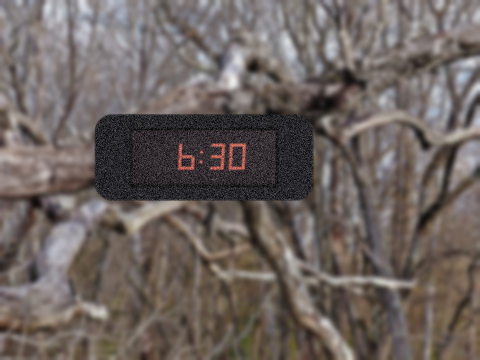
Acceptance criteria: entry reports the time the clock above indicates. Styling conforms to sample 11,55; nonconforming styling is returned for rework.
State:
6,30
